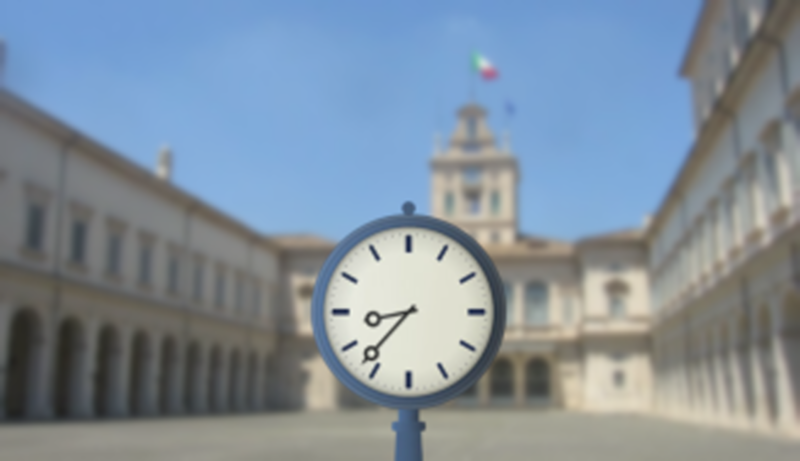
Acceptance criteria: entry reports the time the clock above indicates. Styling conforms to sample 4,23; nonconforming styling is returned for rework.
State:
8,37
